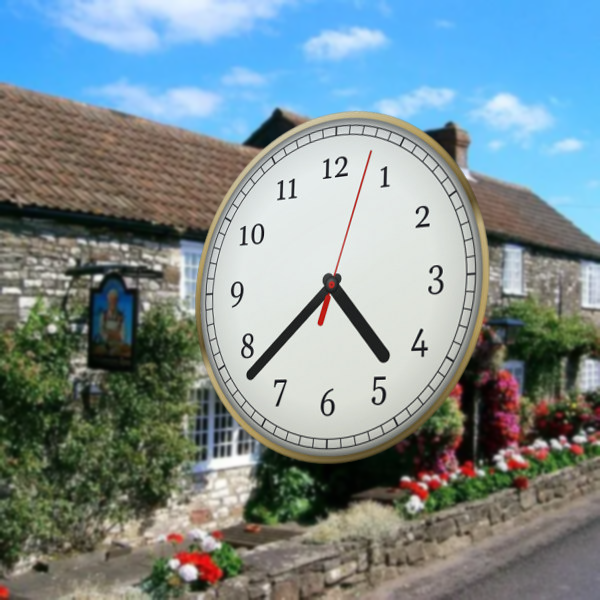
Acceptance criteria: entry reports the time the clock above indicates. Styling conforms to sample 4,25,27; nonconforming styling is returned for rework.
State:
4,38,03
